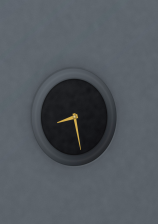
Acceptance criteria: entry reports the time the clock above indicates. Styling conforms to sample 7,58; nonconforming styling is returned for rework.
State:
8,28
